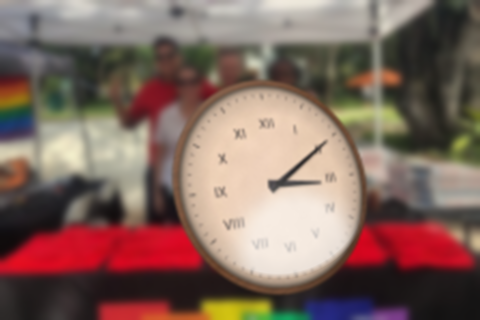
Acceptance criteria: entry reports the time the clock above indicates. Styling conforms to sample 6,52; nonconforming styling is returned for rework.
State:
3,10
